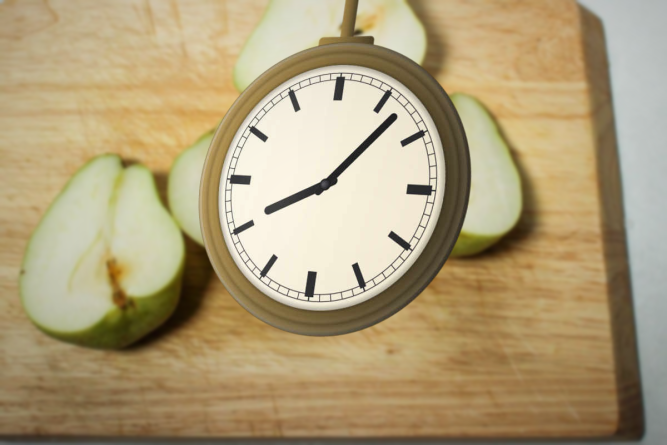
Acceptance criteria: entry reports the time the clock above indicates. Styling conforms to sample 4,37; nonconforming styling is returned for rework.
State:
8,07
